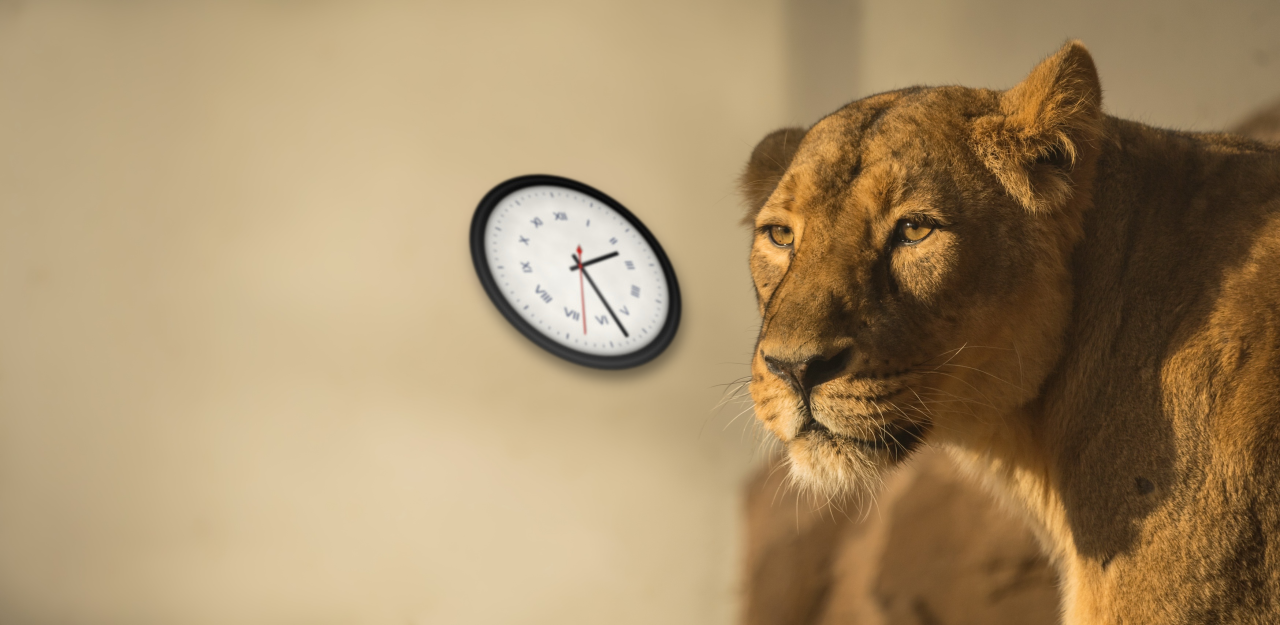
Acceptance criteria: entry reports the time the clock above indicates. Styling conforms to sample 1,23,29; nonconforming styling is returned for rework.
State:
2,27,33
